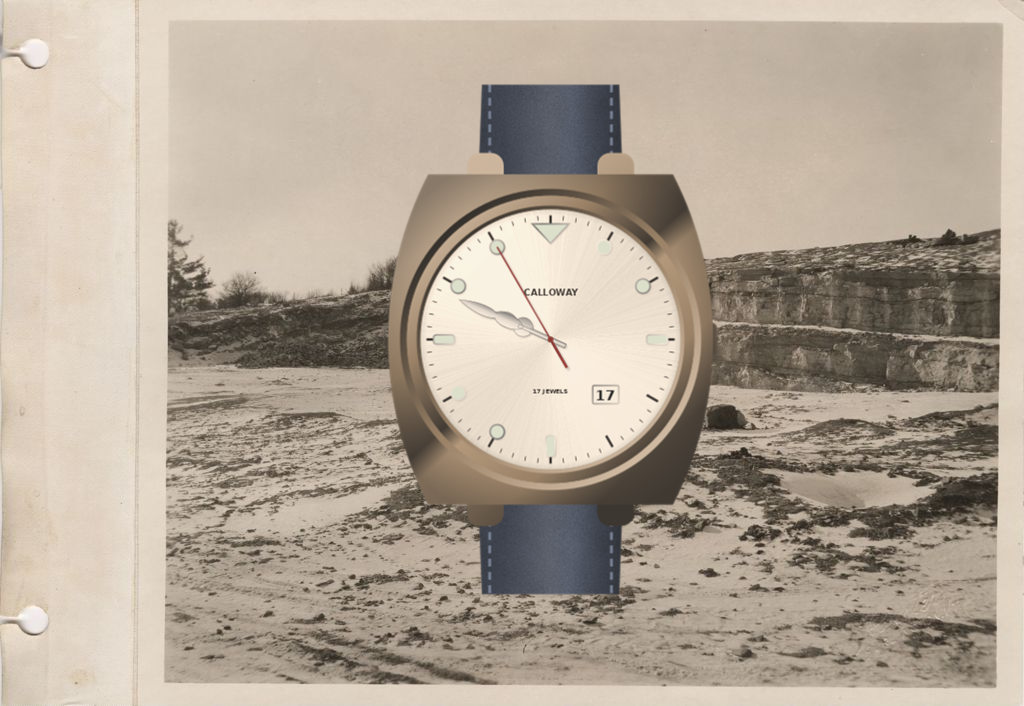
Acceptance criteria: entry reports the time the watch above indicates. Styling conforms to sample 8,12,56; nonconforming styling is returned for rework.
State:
9,48,55
